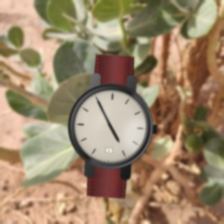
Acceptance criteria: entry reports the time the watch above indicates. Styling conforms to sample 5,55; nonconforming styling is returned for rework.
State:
4,55
